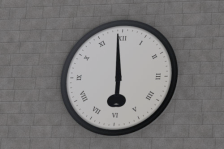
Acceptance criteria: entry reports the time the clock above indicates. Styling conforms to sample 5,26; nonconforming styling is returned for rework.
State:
5,59
